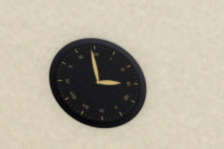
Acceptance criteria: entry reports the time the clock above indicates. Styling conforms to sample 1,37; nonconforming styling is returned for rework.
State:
2,59
